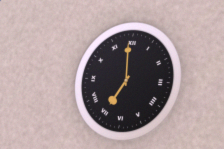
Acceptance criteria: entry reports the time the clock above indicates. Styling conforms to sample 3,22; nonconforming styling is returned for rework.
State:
6,59
